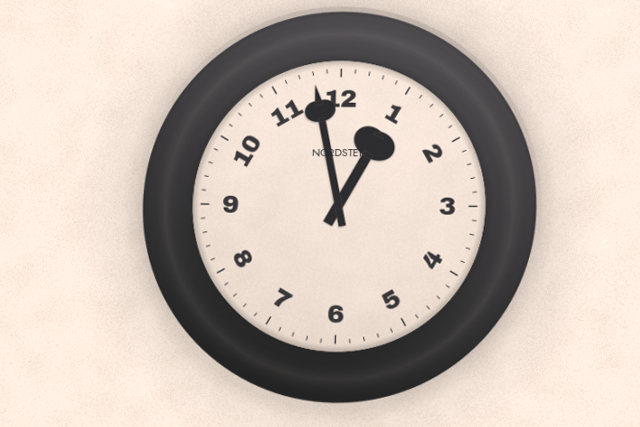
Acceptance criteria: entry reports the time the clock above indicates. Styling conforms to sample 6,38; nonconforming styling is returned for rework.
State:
12,58
